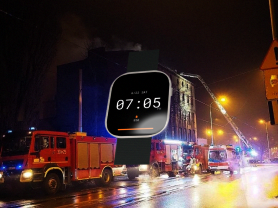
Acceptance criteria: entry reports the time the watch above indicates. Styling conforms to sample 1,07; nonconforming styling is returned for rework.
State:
7,05
